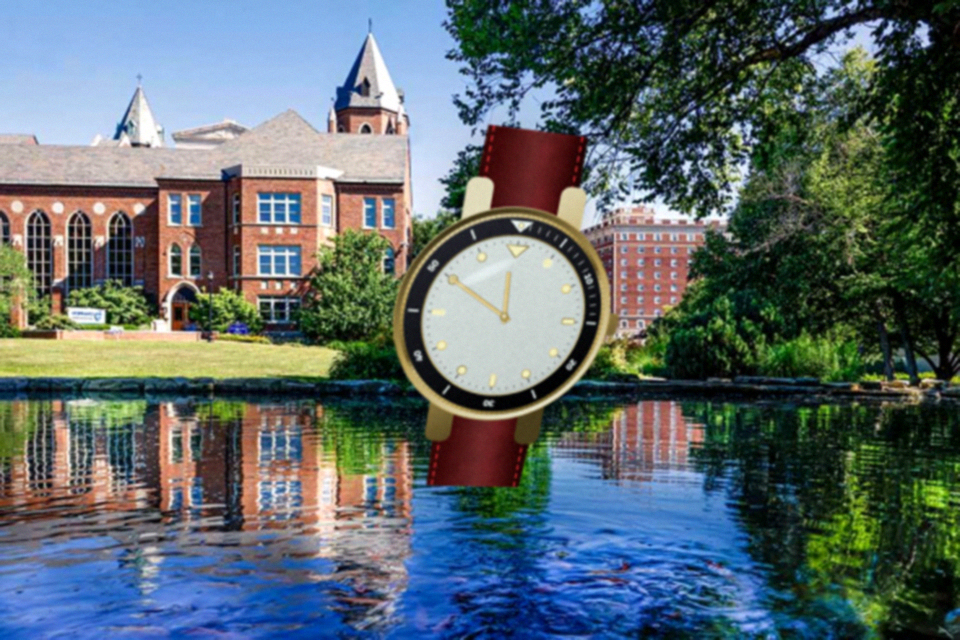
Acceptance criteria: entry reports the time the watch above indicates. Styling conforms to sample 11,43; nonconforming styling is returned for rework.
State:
11,50
